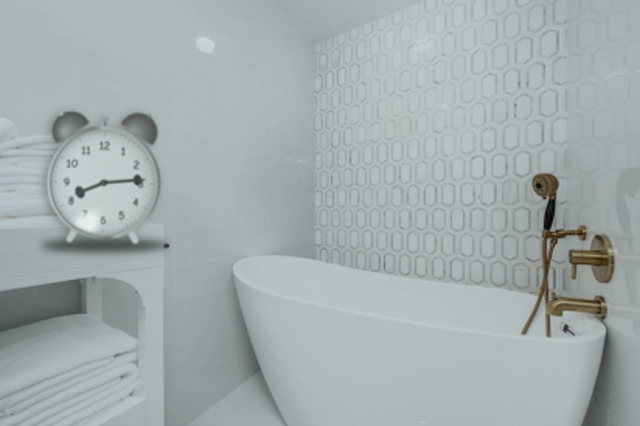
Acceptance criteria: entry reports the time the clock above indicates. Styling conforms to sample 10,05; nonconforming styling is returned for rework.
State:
8,14
